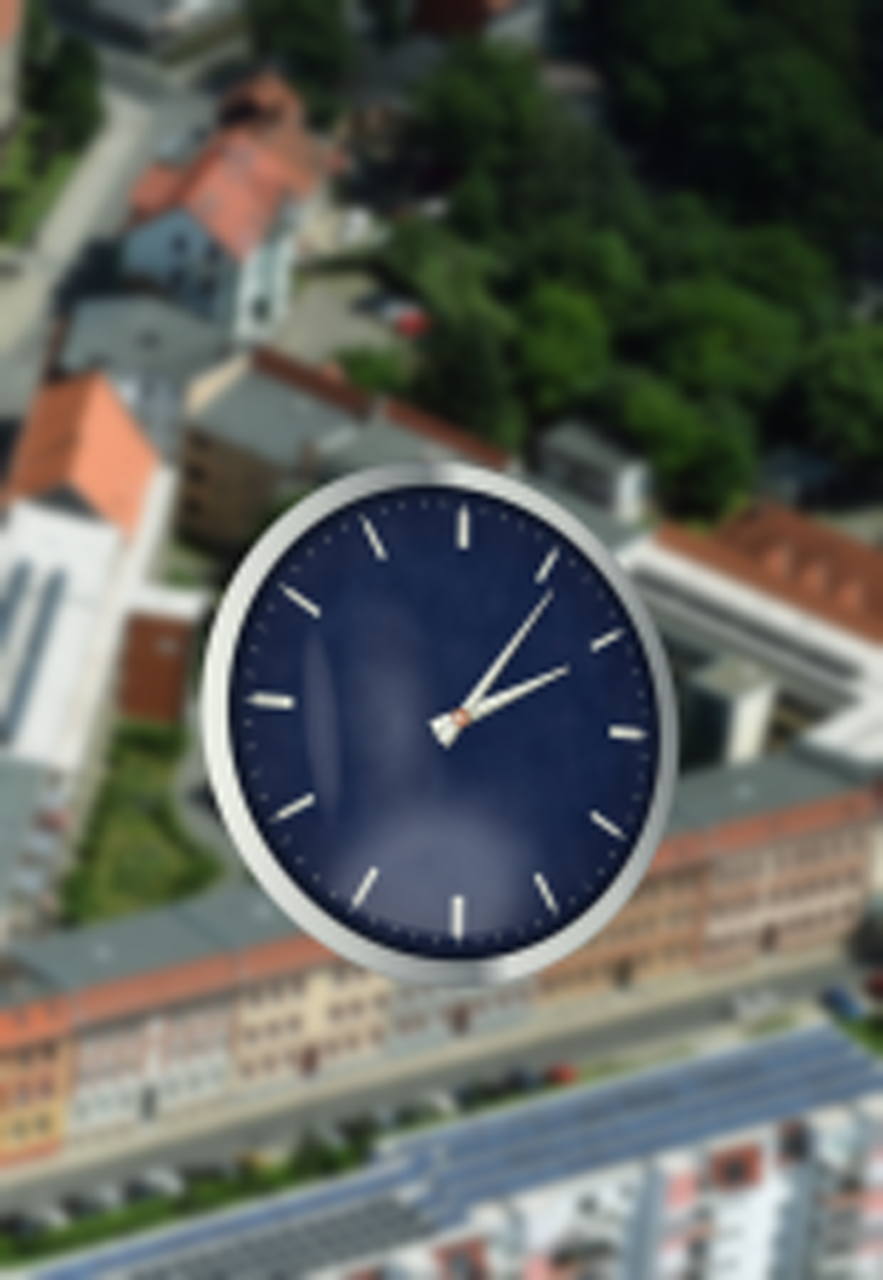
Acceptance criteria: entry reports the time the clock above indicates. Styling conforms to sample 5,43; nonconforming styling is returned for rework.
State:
2,06
